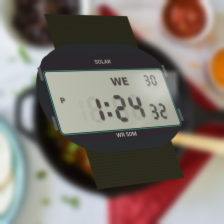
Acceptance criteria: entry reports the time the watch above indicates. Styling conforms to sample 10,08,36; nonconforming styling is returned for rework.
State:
1,24,32
